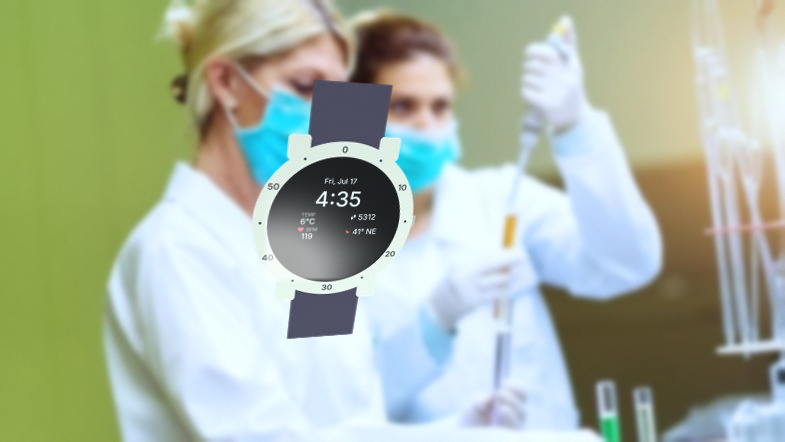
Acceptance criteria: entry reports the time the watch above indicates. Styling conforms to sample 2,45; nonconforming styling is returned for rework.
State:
4,35
